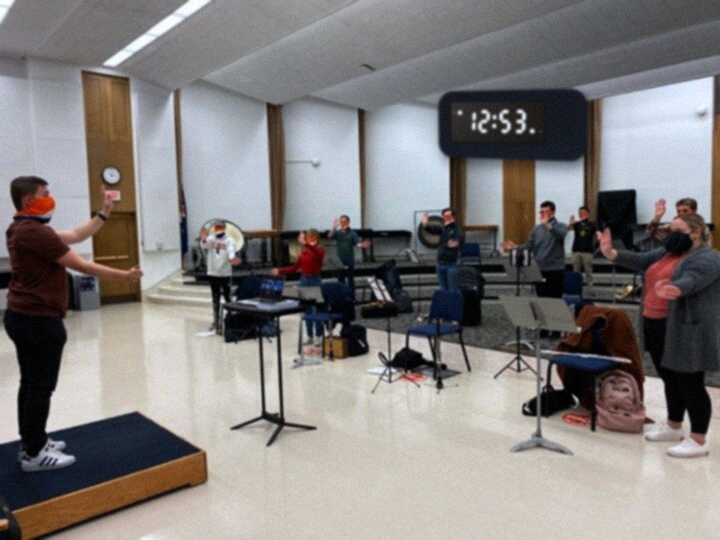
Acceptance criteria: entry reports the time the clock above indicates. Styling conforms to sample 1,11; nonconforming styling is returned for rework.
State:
12,53
